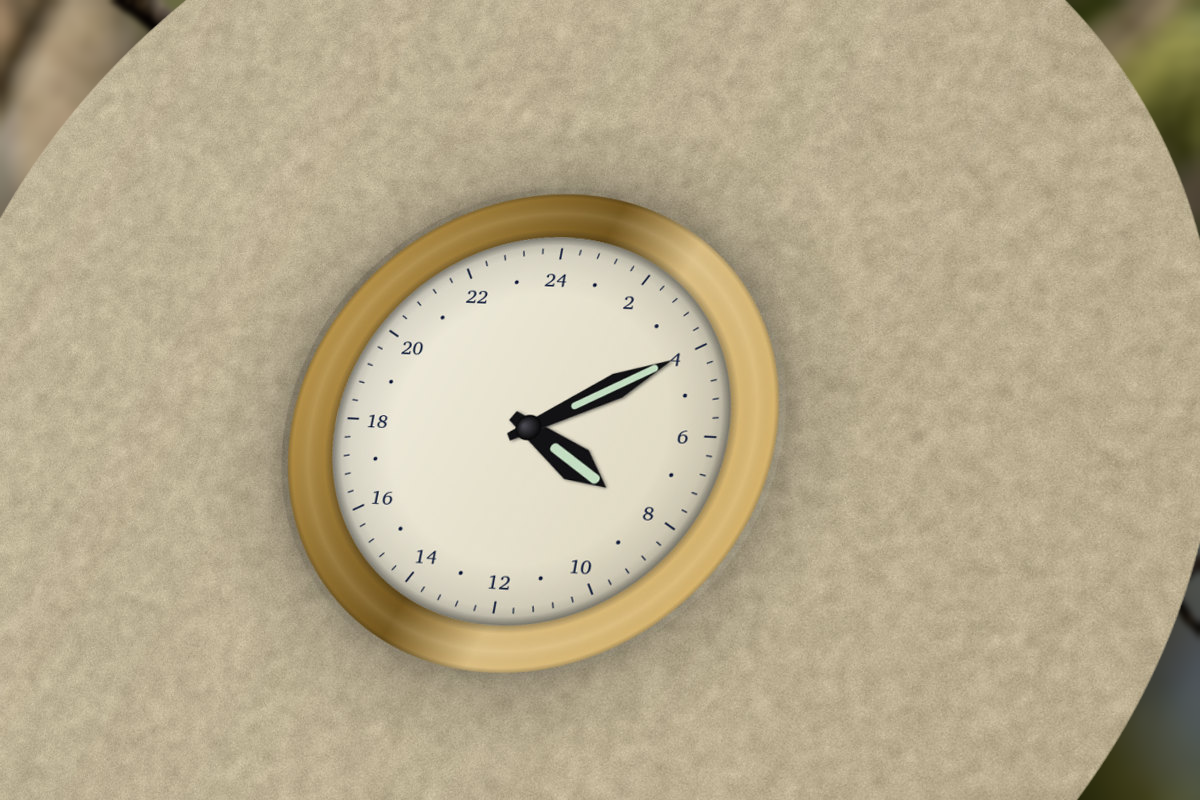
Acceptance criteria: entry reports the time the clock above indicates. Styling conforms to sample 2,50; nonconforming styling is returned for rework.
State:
8,10
